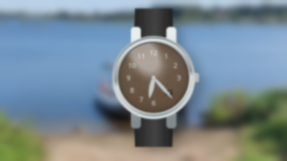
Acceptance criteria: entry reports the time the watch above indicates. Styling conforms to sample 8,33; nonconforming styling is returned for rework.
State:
6,23
